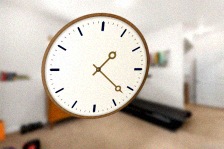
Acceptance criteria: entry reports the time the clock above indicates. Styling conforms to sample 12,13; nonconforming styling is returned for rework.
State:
1,22
